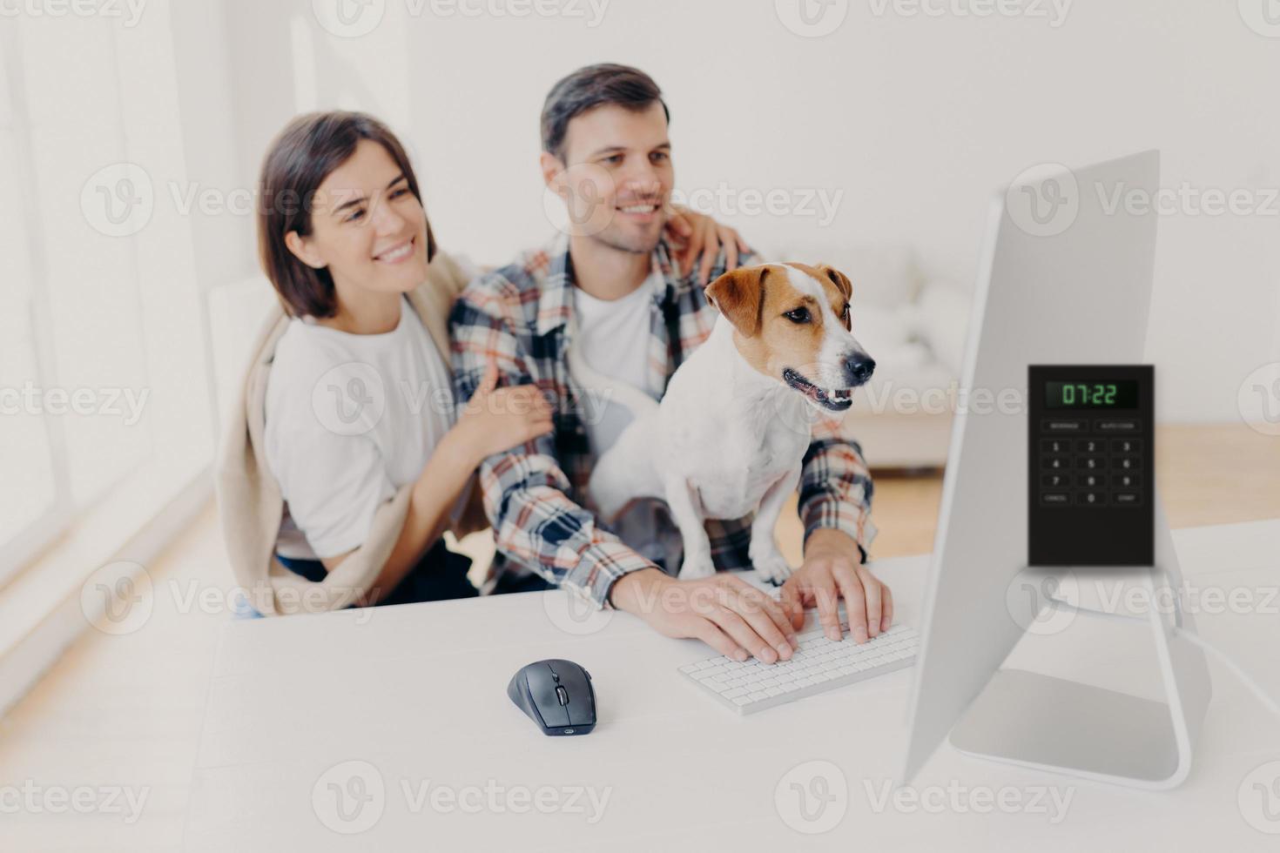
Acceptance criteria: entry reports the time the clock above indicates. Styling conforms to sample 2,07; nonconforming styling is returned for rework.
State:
7,22
